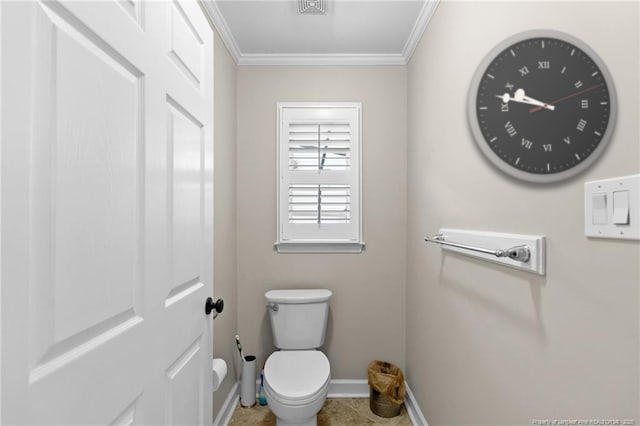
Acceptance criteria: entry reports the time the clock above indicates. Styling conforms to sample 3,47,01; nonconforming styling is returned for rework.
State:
9,47,12
